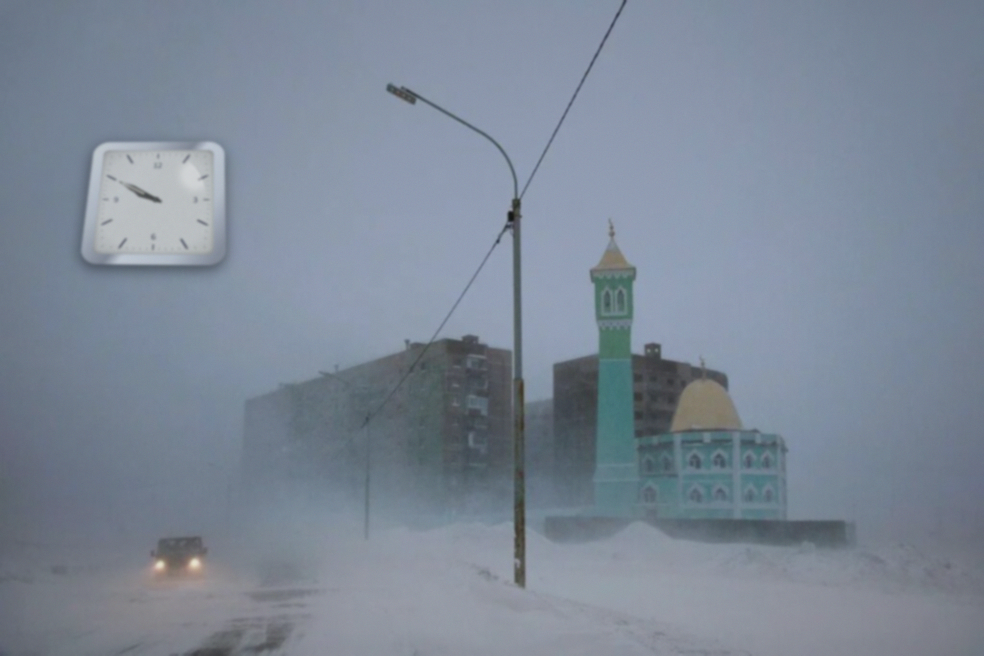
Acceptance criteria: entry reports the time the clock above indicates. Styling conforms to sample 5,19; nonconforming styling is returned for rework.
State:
9,50
